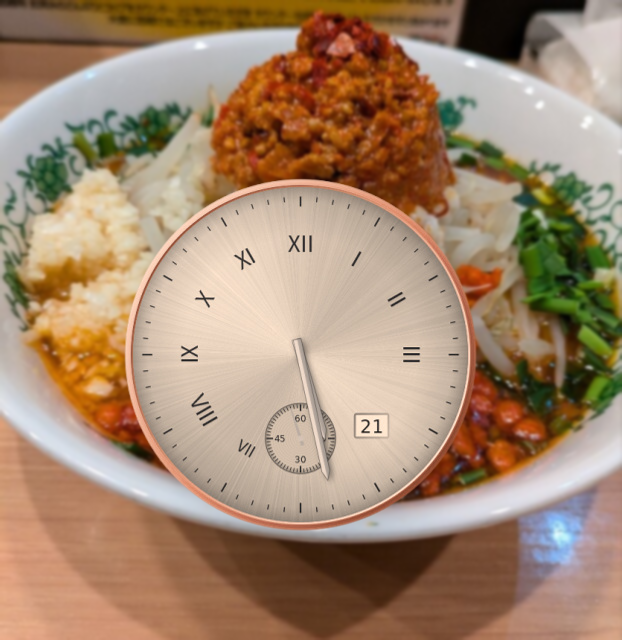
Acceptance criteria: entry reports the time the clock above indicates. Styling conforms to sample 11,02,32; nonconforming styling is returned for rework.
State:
5,27,57
